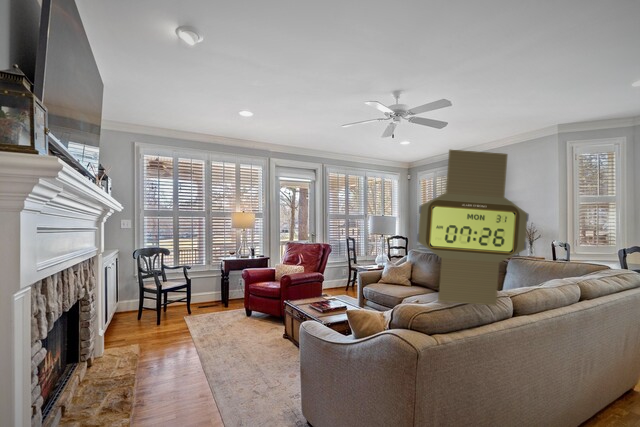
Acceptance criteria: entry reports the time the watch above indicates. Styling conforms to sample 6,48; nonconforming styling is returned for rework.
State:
7,26
